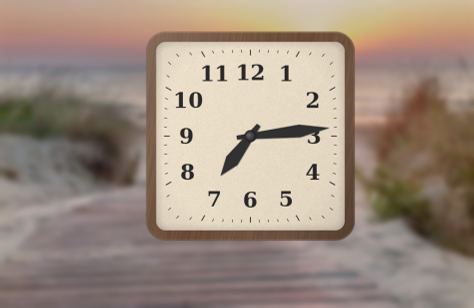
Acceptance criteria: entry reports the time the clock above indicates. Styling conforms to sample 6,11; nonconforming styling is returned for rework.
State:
7,14
